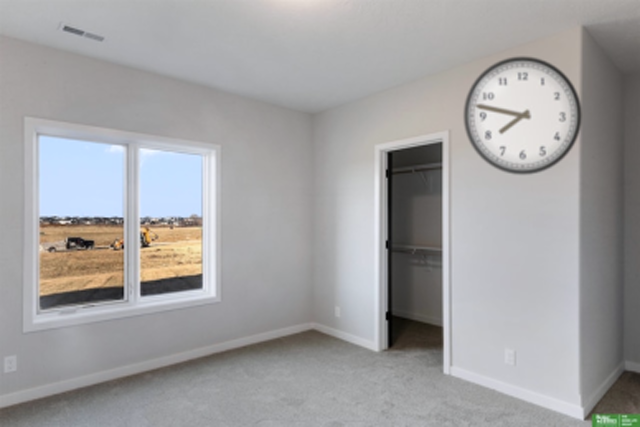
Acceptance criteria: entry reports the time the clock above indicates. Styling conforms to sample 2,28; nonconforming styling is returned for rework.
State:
7,47
